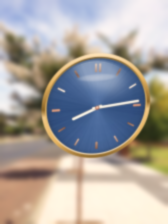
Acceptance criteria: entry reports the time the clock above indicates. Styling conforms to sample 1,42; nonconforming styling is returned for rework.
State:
8,14
